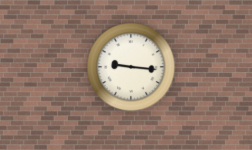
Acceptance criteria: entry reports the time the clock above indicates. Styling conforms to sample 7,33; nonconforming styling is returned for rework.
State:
9,16
